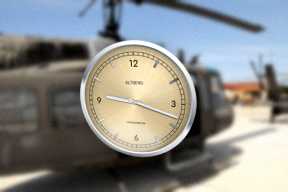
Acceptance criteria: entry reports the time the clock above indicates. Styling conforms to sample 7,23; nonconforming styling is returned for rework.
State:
9,18
